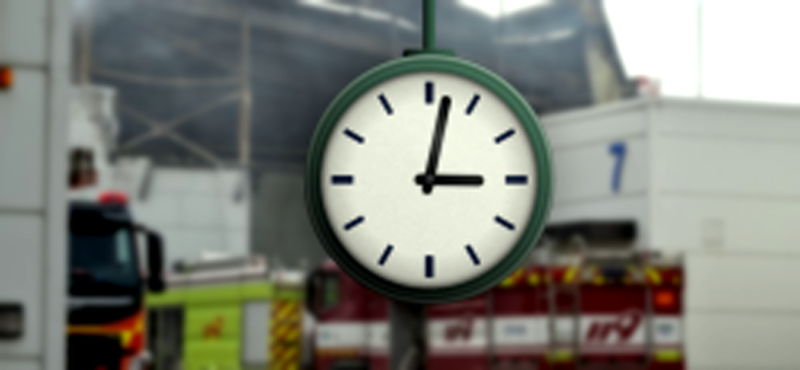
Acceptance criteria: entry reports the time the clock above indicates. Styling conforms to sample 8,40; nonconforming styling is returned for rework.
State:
3,02
